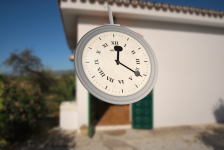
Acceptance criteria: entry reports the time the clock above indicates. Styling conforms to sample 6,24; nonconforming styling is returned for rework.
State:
12,21
